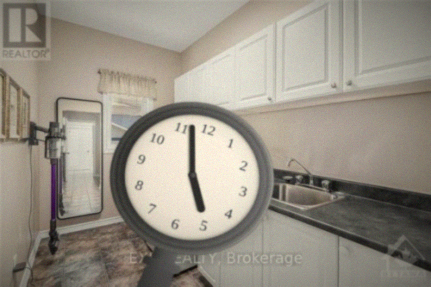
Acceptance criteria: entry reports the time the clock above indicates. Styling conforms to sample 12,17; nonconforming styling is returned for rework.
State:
4,57
